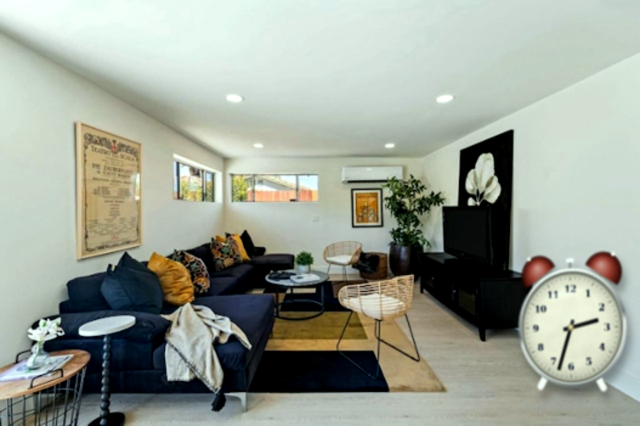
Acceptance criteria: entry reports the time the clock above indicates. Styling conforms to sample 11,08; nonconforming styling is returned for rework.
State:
2,33
